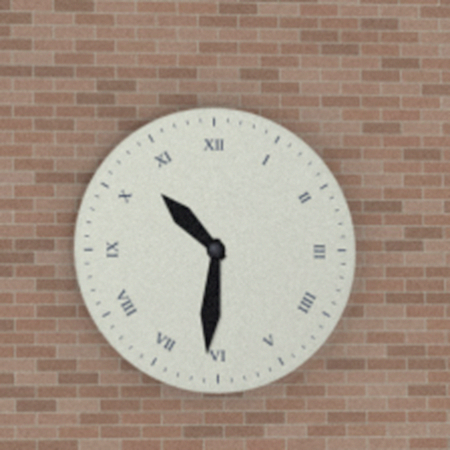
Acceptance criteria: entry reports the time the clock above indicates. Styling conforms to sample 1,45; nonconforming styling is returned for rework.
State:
10,31
